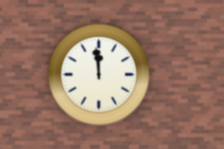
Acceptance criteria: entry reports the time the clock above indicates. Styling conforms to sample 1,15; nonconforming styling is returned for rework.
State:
11,59
